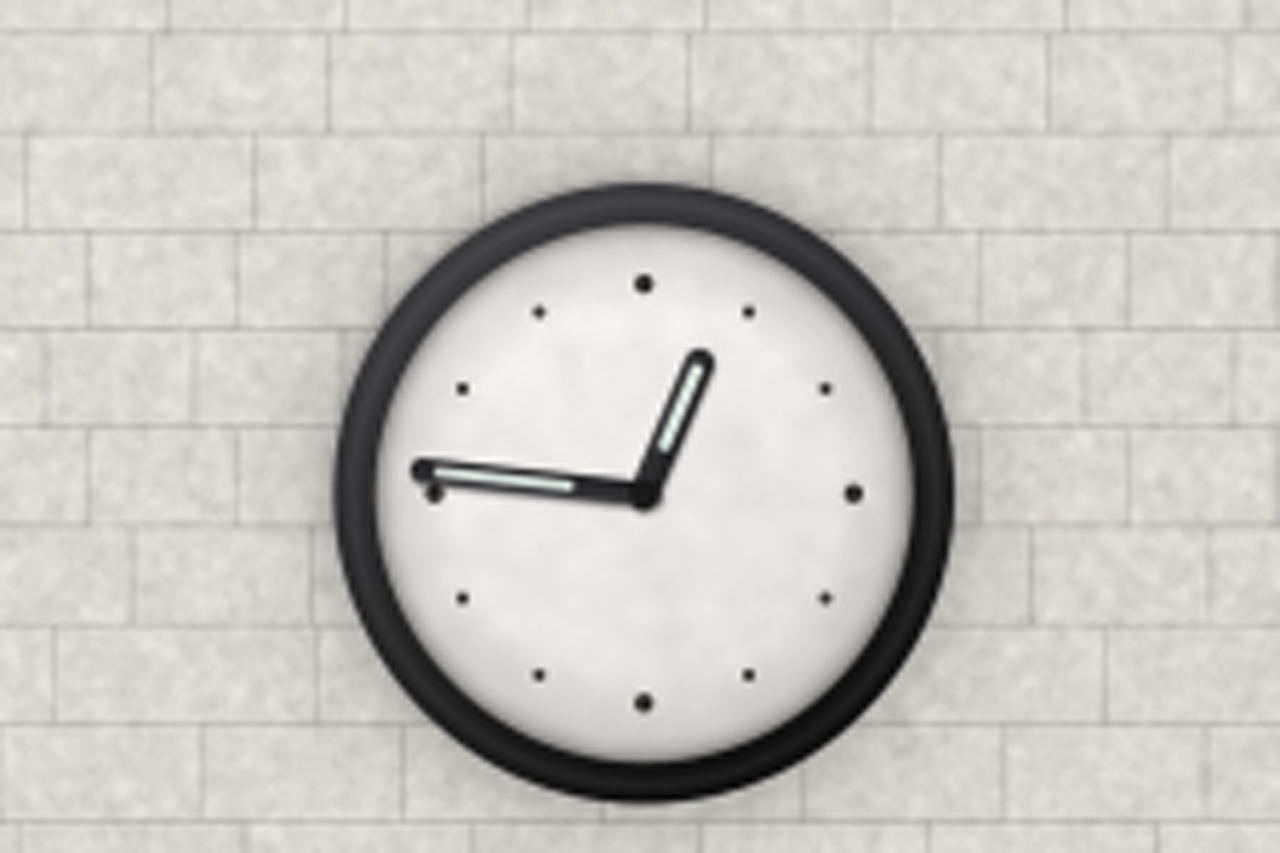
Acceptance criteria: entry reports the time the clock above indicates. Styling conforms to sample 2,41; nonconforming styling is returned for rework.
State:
12,46
